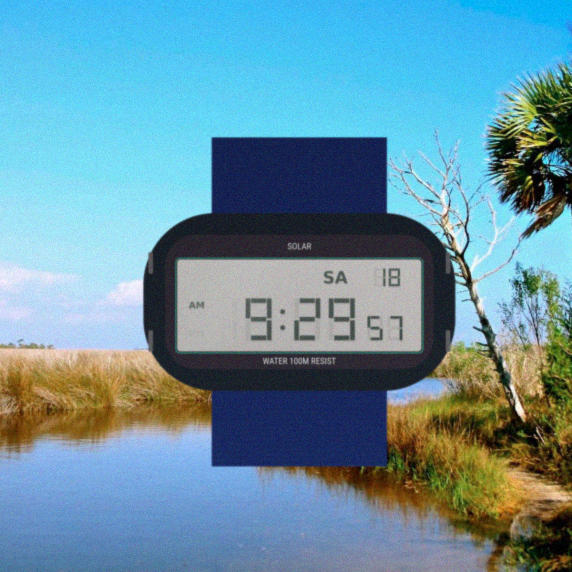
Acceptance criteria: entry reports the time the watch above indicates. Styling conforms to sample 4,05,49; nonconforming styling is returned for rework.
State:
9,29,57
